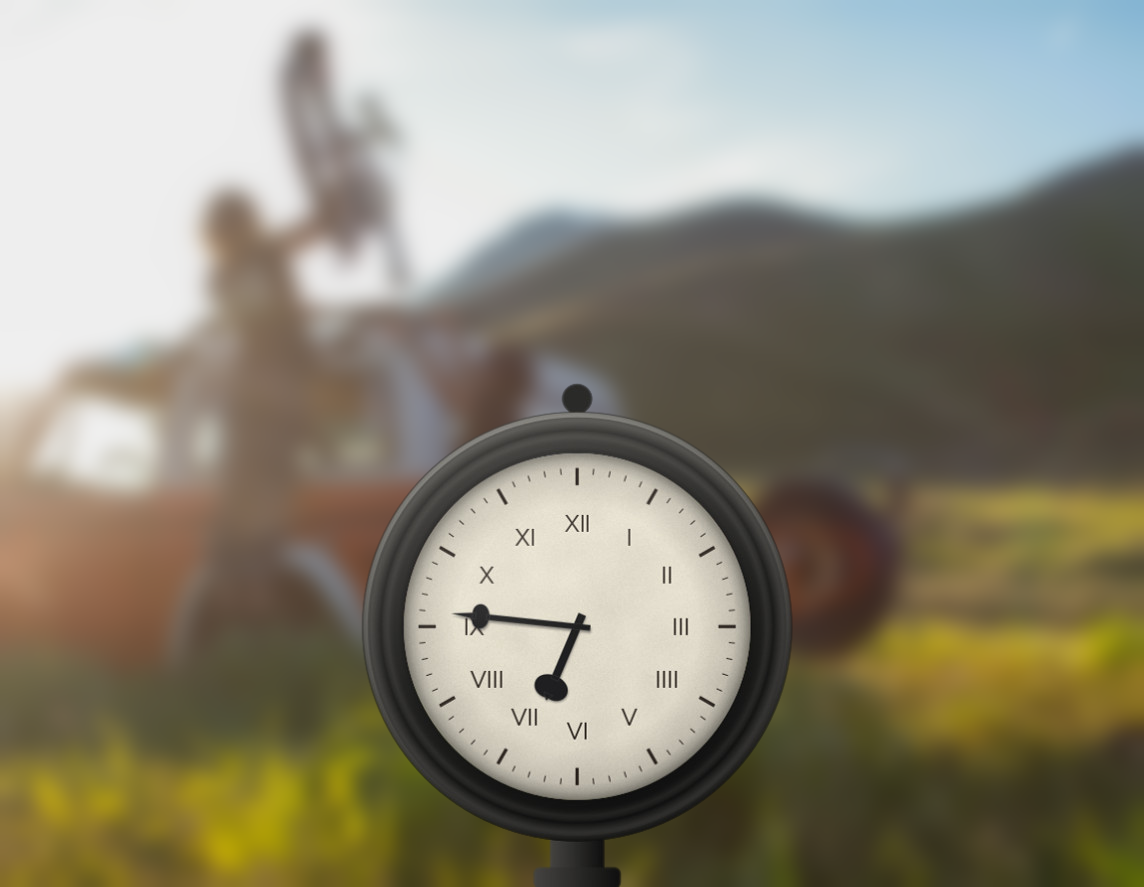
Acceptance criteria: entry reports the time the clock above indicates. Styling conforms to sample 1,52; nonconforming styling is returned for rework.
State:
6,46
